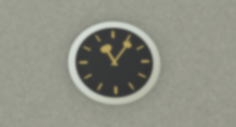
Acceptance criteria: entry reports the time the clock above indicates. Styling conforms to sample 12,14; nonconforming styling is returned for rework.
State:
11,06
